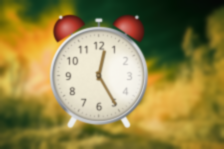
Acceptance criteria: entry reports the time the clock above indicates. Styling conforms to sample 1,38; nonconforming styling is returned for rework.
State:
12,25
